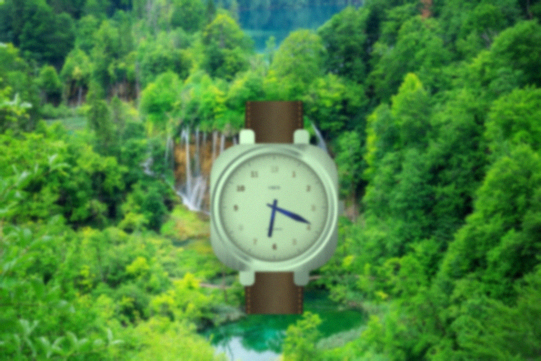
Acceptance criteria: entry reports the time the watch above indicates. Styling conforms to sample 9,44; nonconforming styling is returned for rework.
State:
6,19
